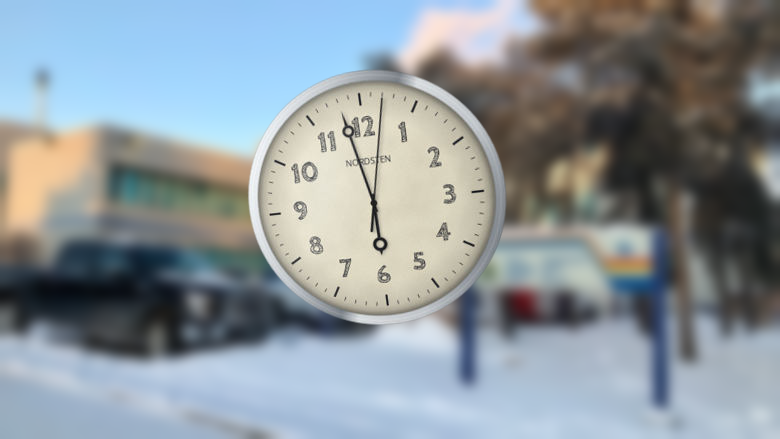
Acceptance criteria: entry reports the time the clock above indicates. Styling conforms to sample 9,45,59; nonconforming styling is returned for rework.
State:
5,58,02
